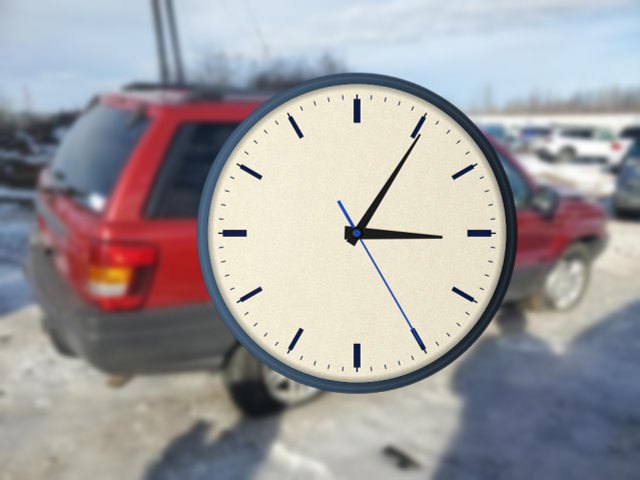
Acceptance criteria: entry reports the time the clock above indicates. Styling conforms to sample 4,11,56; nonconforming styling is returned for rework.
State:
3,05,25
